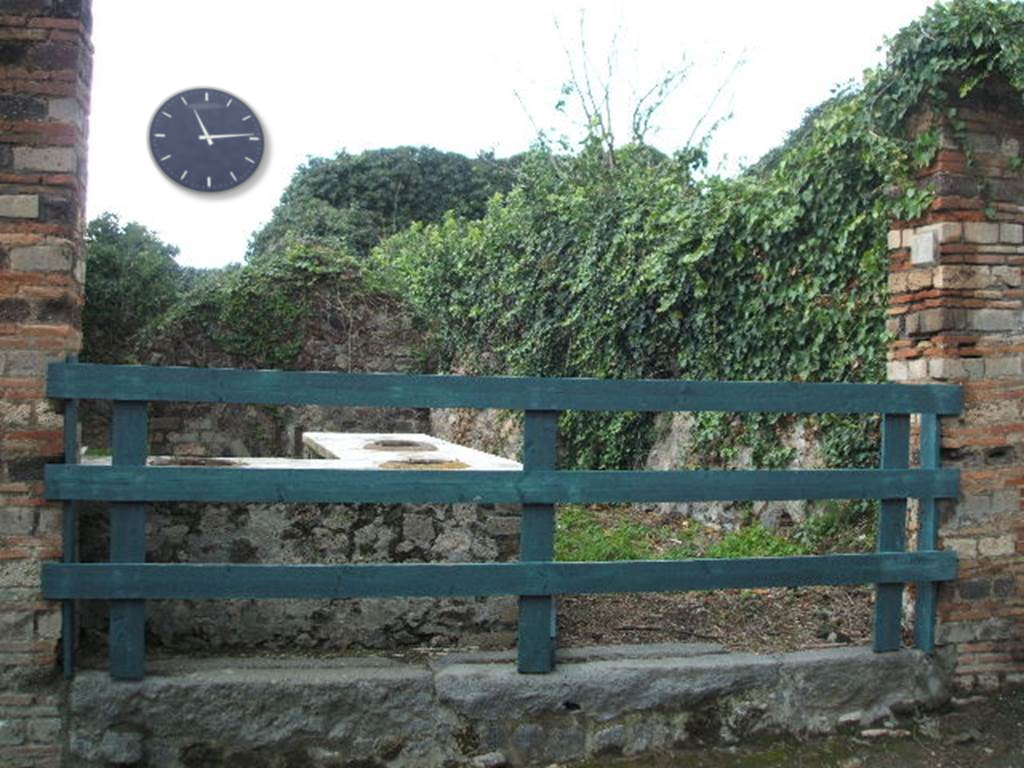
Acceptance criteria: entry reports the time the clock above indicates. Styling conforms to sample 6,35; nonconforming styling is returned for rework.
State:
11,14
